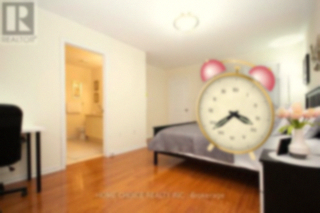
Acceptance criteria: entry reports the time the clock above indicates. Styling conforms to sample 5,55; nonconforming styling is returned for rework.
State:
3,38
